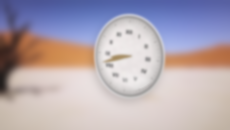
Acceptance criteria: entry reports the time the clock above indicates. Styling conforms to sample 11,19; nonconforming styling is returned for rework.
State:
8,42
